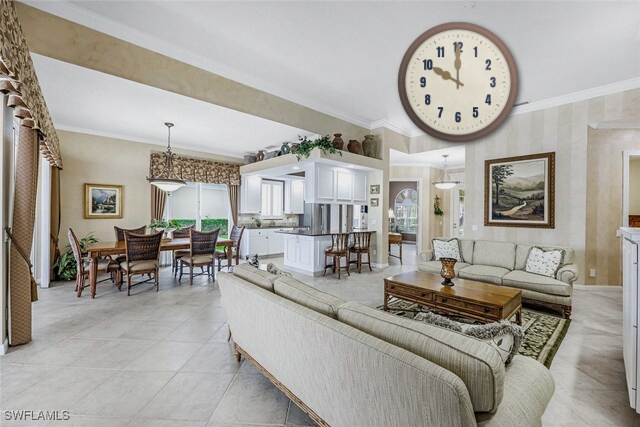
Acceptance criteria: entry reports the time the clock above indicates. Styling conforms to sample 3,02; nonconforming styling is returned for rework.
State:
10,00
